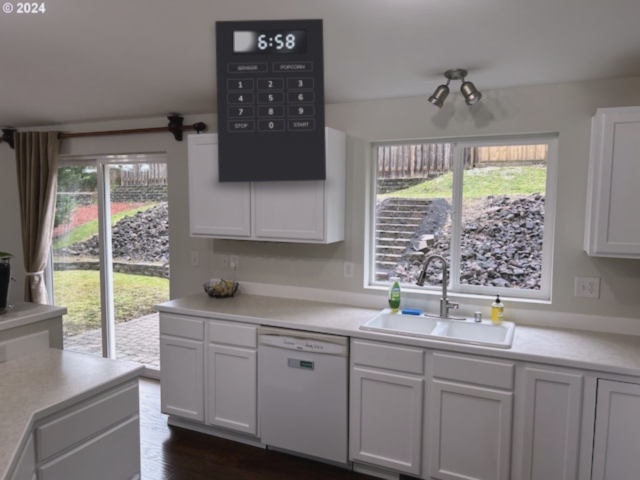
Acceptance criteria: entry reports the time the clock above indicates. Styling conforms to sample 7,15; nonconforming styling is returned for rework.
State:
6,58
